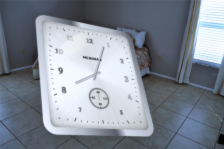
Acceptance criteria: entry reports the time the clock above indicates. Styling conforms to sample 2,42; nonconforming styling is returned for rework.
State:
8,04
